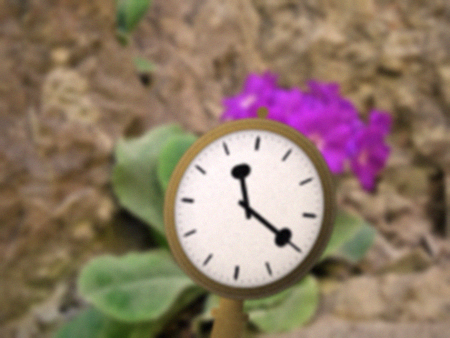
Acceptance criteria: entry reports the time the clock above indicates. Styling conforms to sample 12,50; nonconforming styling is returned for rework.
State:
11,20
